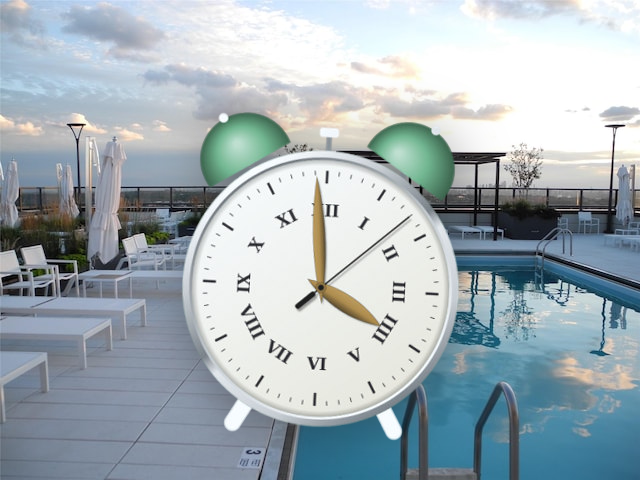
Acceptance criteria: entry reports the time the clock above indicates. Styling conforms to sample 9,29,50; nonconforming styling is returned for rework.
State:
3,59,08
